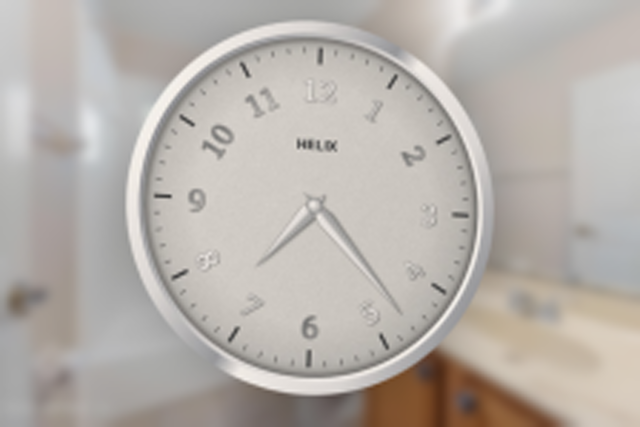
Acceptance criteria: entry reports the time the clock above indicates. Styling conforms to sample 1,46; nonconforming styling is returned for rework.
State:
7,23
